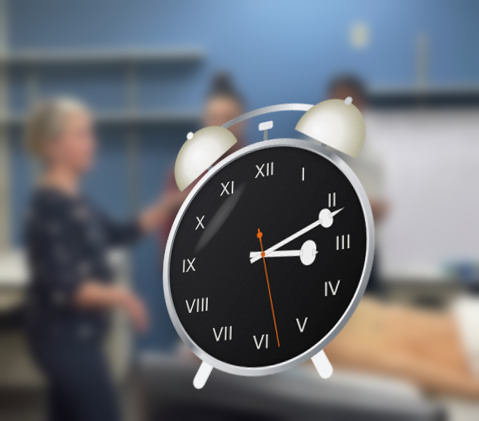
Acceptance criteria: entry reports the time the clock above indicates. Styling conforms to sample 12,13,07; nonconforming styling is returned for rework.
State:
3,11,28
